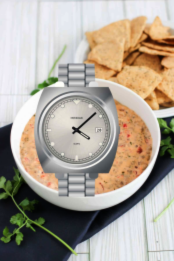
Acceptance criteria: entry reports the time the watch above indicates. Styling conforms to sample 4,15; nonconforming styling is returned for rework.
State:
4,08
